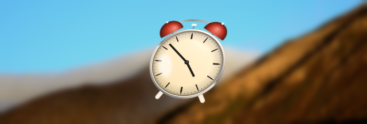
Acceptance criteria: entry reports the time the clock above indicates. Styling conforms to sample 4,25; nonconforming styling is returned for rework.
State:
4,52
